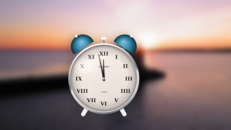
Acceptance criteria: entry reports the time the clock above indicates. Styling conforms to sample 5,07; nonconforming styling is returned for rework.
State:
11,58
